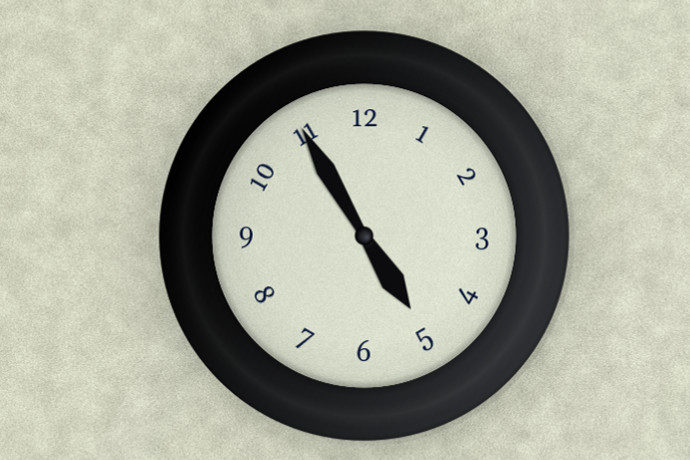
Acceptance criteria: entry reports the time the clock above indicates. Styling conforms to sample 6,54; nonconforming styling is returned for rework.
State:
4,55
